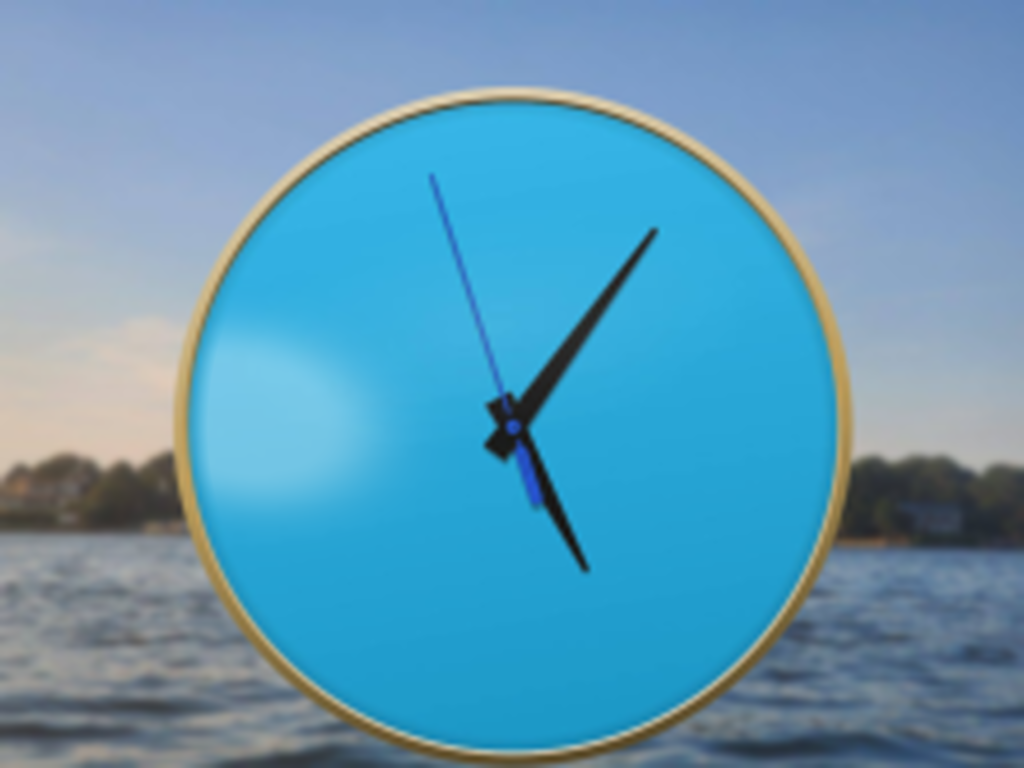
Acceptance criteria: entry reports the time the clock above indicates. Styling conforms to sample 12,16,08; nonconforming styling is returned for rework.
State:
5,05,57
